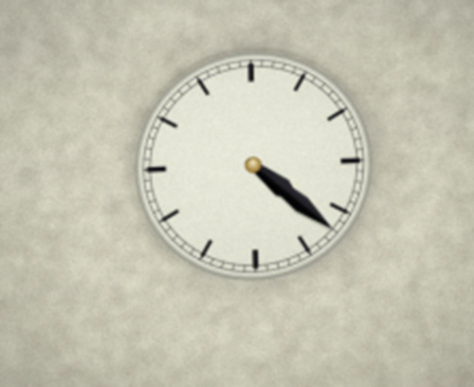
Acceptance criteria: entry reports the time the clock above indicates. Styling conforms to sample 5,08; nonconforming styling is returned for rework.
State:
4,22
